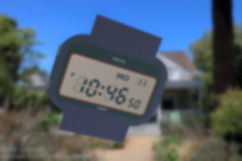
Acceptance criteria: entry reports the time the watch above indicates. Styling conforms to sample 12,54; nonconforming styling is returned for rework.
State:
10,46
